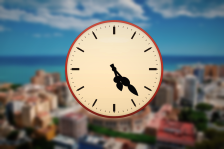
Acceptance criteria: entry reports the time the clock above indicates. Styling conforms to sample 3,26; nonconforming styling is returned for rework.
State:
5,23
